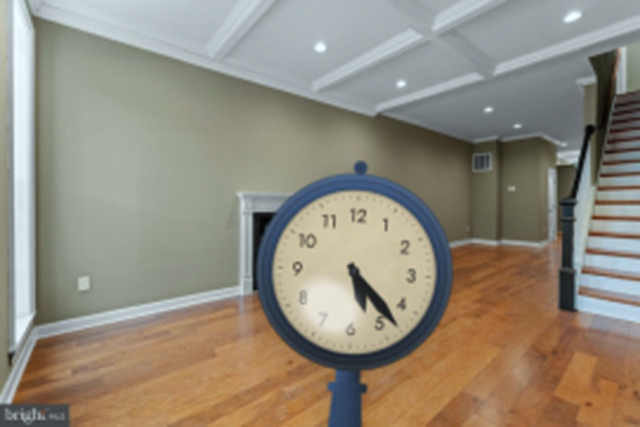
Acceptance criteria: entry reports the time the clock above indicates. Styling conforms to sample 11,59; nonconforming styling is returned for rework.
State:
5,23
